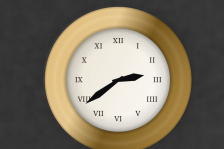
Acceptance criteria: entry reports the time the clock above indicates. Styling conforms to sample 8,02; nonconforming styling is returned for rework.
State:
2,39
